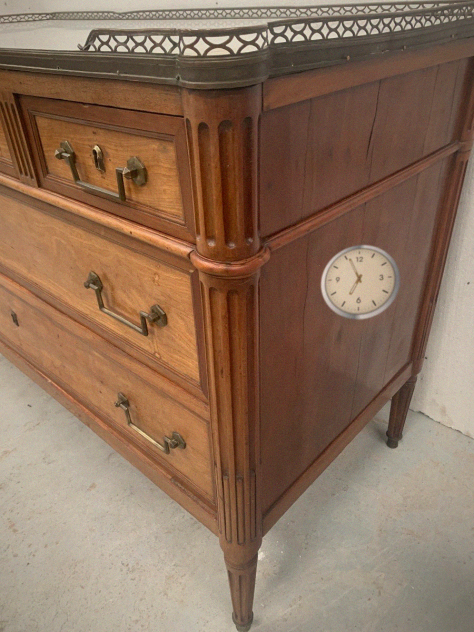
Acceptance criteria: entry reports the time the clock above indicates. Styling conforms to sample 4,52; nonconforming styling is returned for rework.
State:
6,56
